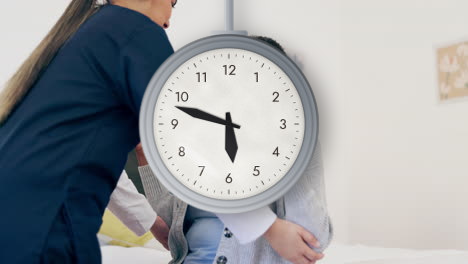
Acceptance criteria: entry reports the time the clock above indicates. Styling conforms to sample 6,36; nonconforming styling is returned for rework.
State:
5,48
